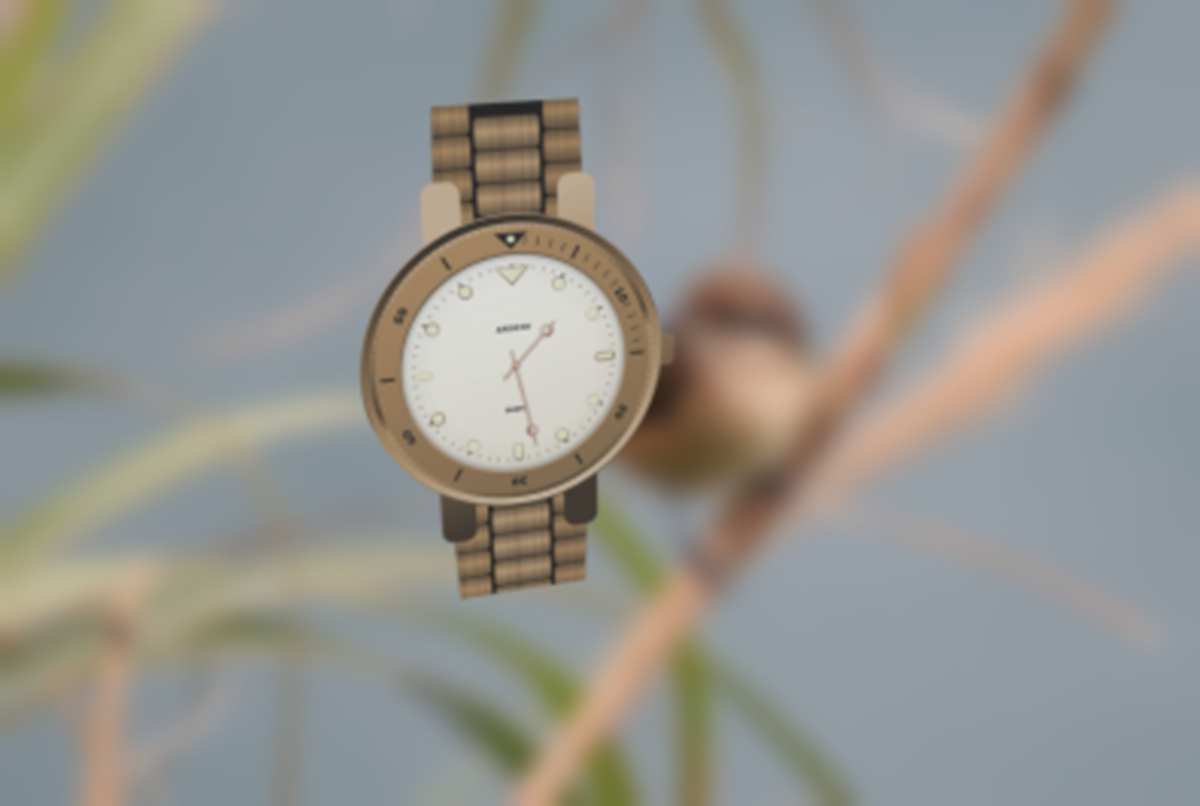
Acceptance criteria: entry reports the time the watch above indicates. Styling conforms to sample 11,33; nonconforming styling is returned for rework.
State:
1,28
